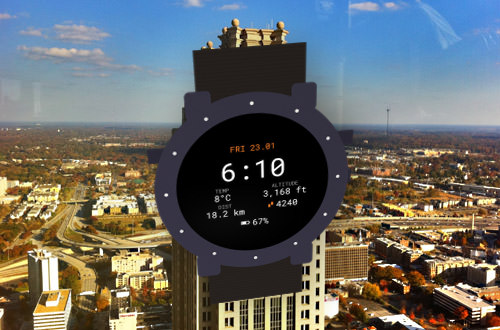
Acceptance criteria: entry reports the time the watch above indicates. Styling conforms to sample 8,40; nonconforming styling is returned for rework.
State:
6,10
